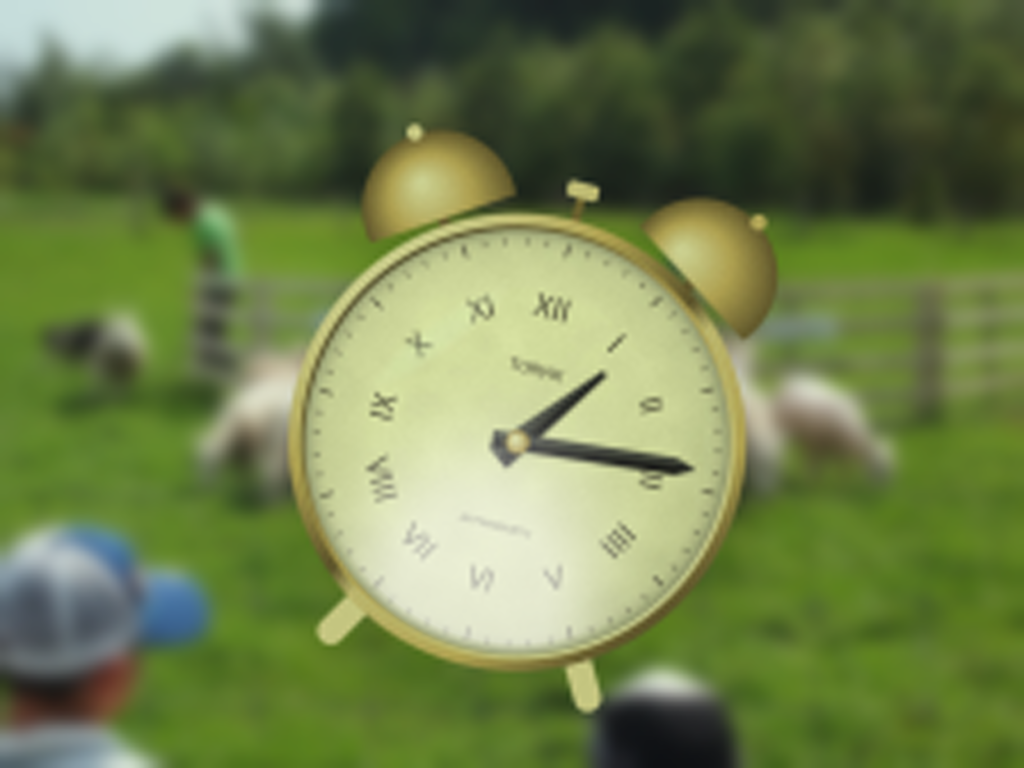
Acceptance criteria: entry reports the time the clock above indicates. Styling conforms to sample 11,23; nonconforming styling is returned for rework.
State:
1,14
